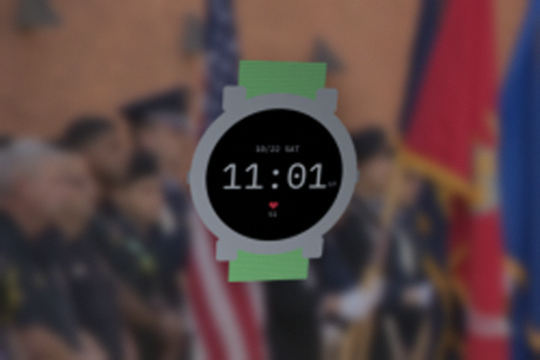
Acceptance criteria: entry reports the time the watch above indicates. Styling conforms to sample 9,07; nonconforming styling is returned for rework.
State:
11,01
